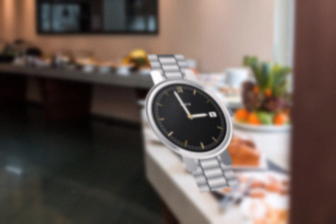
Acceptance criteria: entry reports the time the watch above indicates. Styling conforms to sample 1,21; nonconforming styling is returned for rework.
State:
2,58
